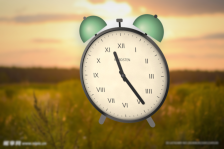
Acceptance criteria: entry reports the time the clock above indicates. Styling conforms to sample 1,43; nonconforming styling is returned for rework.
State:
11,24
